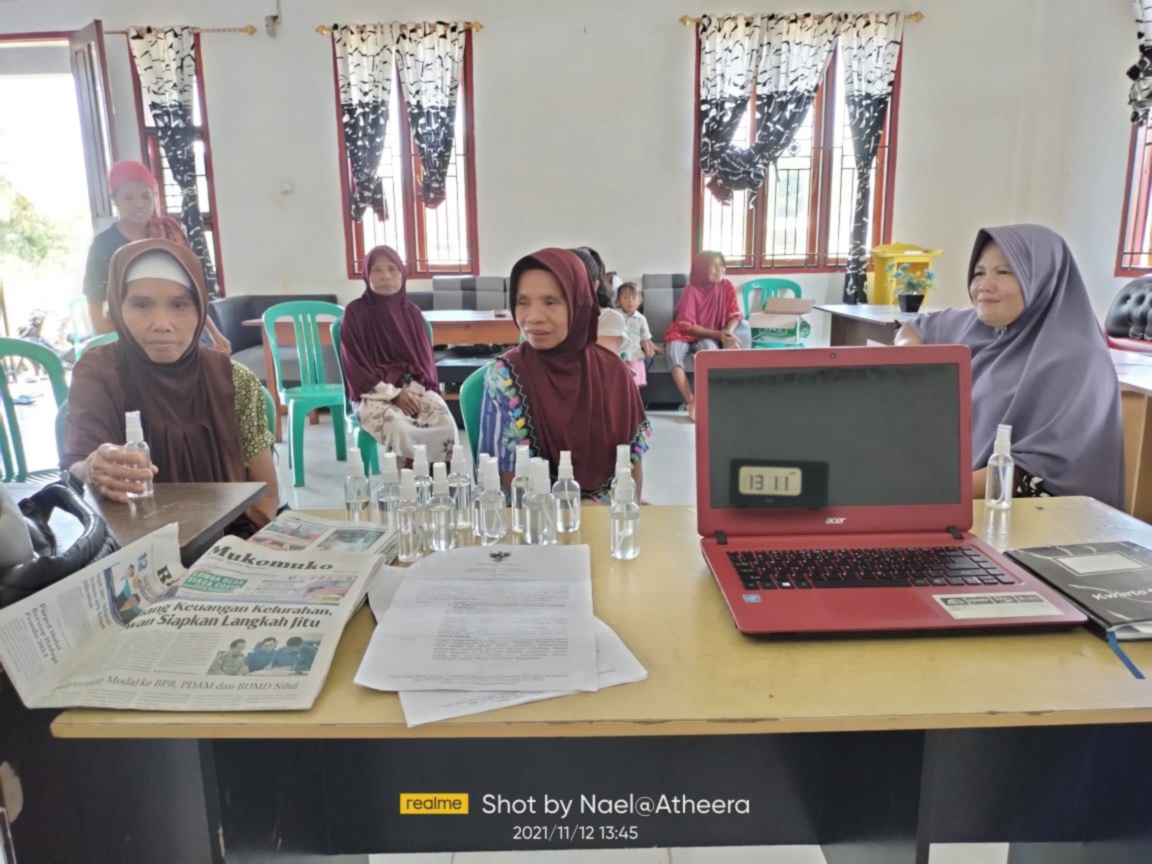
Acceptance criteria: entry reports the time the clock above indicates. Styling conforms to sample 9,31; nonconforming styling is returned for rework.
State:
13,11
